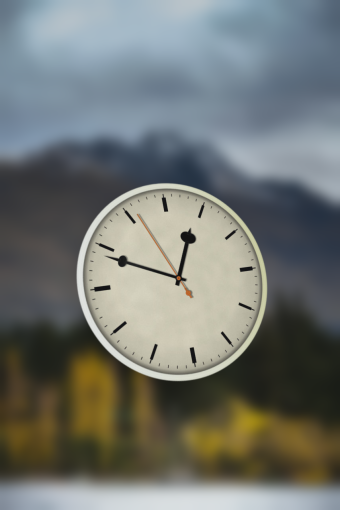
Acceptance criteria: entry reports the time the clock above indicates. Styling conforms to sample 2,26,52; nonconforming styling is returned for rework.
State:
12,48,56
